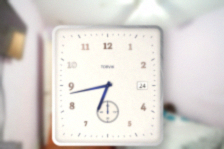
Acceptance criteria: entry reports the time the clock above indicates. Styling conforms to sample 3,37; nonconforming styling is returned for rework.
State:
6,43
